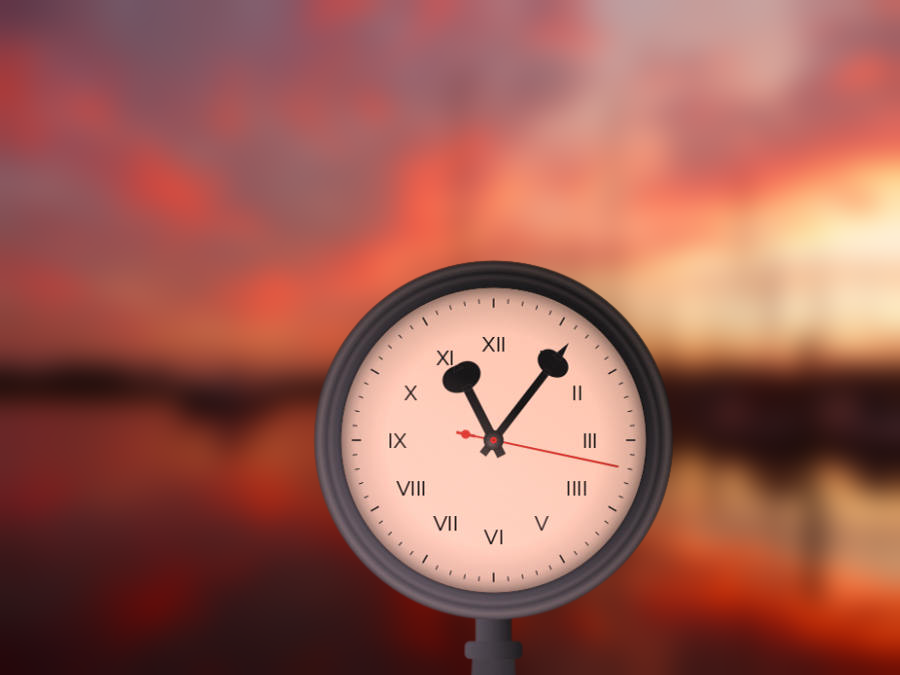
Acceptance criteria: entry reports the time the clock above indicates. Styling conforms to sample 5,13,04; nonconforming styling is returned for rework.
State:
11,06,17
